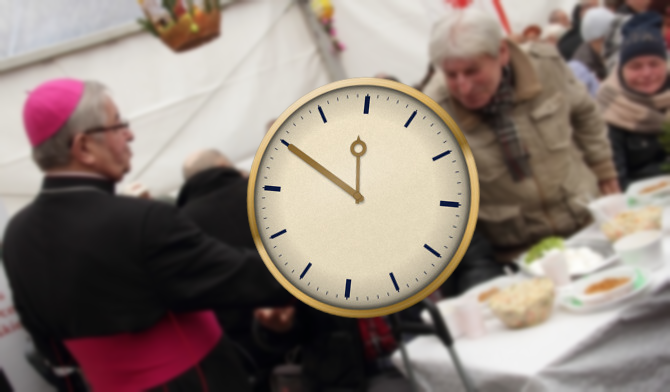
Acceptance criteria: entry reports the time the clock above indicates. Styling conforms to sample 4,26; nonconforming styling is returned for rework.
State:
11,50
